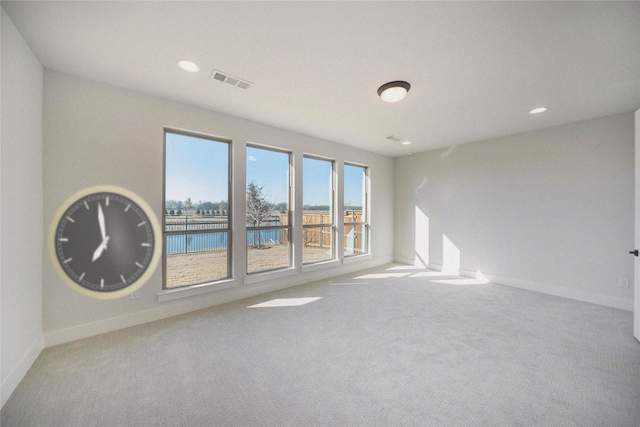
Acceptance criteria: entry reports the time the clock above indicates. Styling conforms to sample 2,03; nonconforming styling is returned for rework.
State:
6,58
